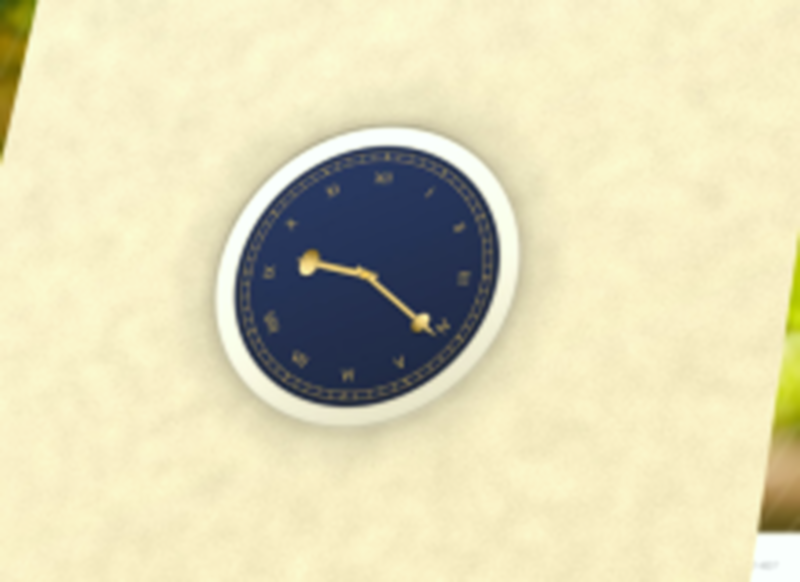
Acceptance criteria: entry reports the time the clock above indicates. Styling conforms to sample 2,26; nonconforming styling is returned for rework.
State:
9,21
